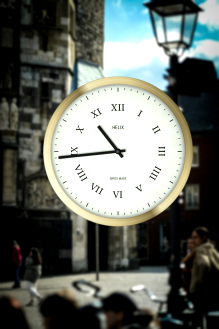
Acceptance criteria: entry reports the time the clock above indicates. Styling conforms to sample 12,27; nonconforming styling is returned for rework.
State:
10,44
